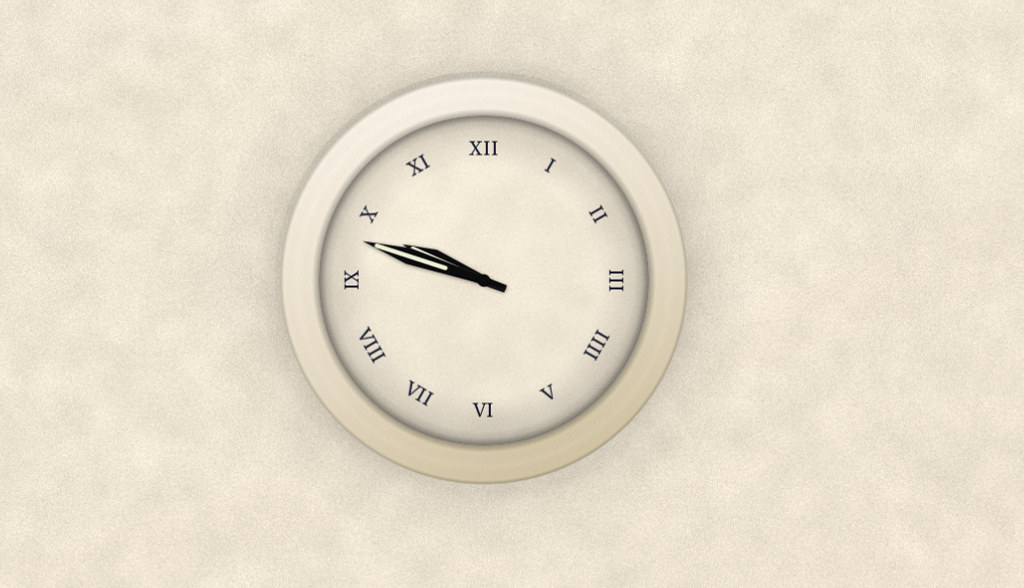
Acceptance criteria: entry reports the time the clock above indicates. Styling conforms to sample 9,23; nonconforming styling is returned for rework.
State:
9,48
